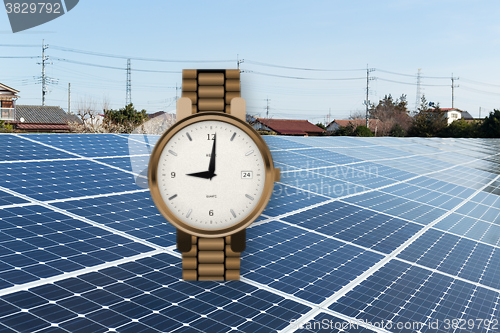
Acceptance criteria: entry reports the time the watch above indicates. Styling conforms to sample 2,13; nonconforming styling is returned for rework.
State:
9,01
